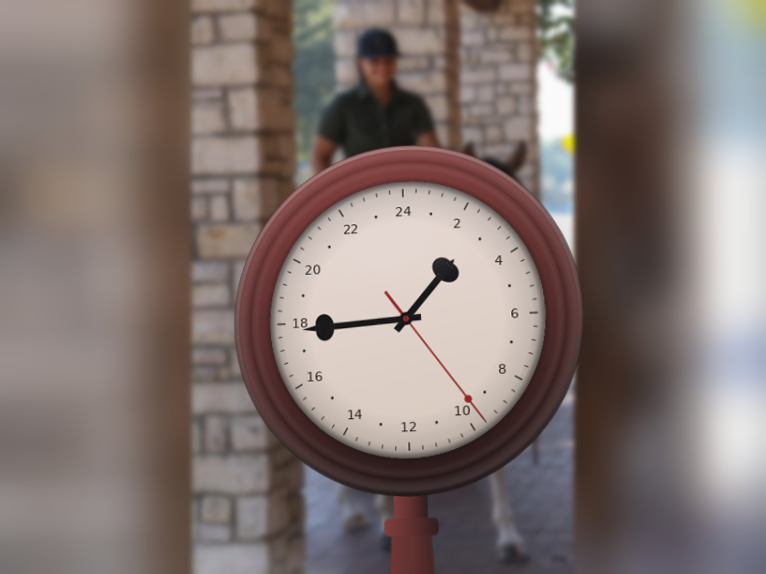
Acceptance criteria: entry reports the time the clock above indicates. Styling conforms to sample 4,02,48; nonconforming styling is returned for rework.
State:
2,44,24
